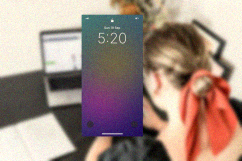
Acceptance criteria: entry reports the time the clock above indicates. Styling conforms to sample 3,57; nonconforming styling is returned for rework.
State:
5,20
